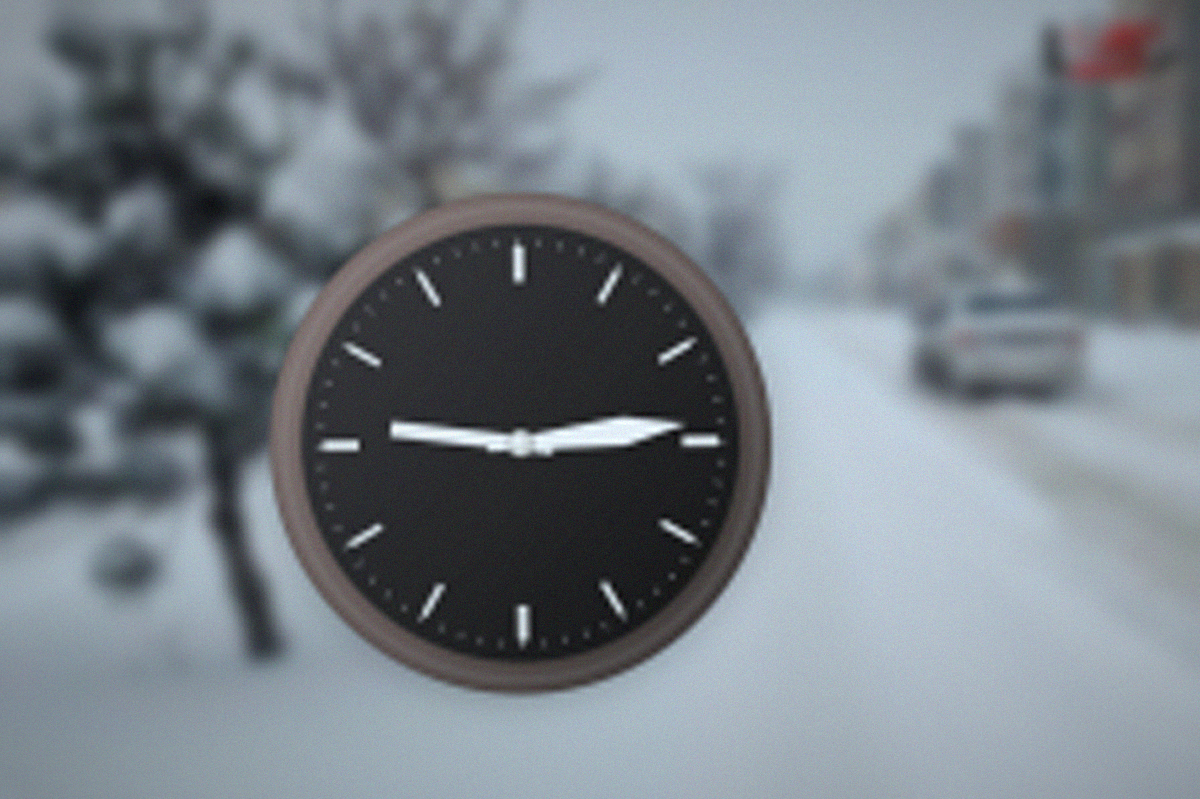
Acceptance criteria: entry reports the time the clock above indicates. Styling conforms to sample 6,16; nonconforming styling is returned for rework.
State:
9,14
